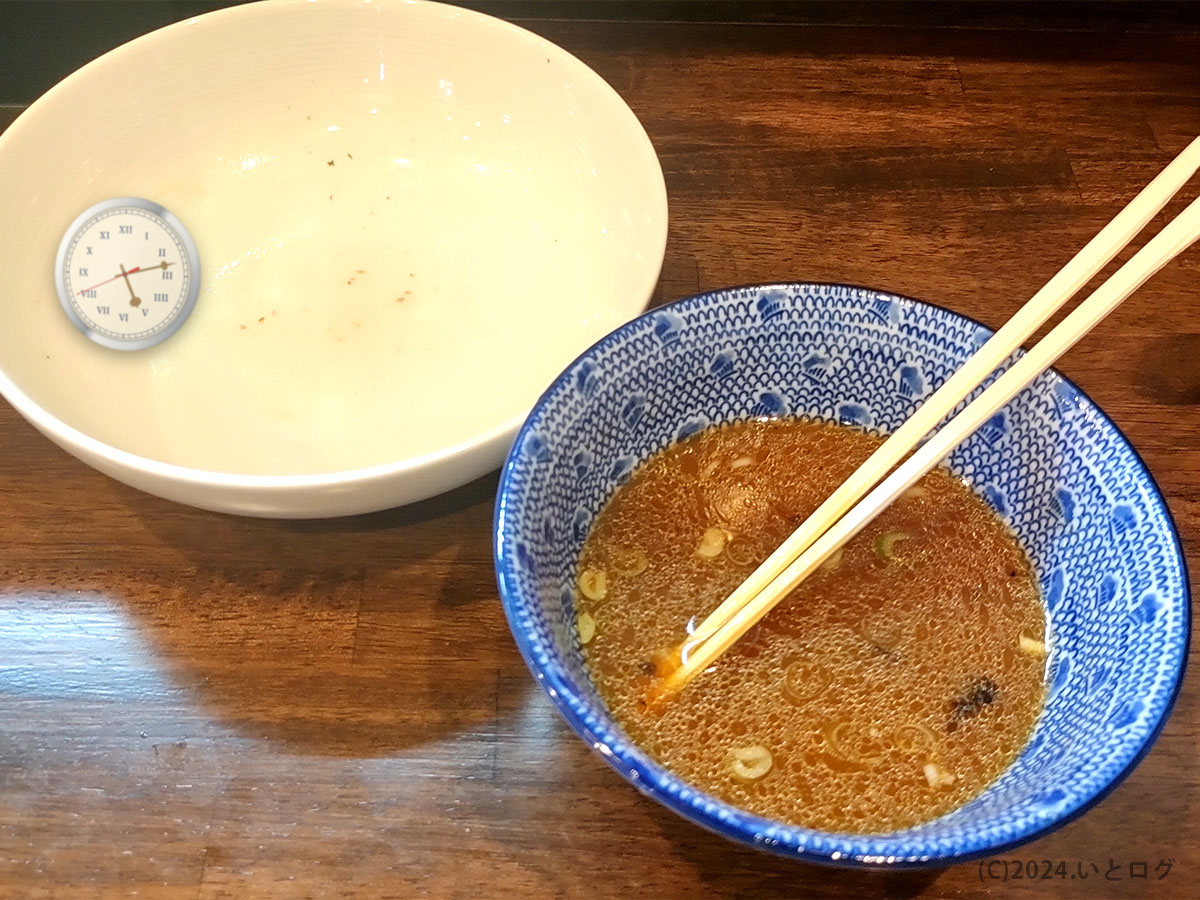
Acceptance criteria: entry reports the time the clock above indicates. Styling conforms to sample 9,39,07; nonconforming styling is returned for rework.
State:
5,12,41
